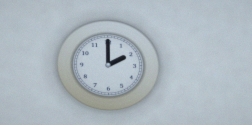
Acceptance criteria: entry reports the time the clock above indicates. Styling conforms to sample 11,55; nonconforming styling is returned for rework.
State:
2,00
